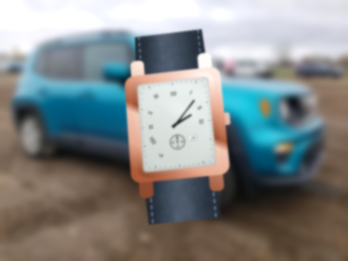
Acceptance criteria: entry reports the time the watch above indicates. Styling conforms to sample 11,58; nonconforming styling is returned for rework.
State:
2,07
